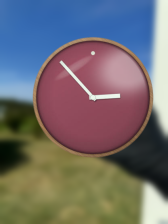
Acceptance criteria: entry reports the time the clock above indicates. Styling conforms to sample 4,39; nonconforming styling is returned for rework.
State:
2,53
